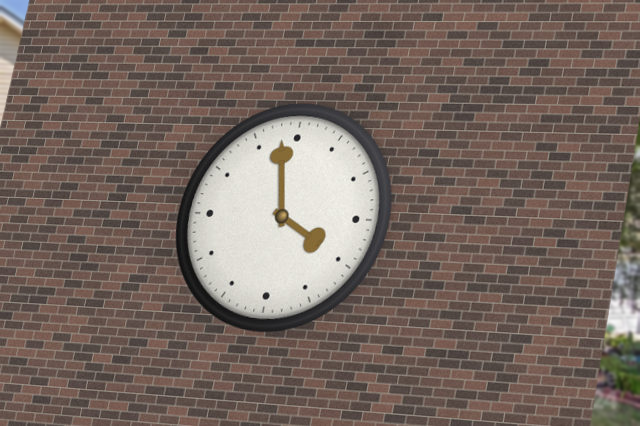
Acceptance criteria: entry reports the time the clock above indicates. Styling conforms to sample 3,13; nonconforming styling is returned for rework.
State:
3,58
